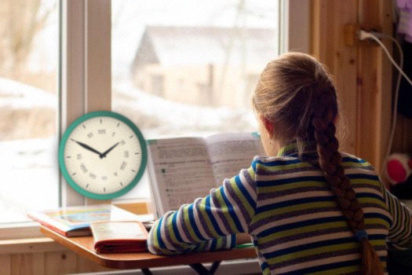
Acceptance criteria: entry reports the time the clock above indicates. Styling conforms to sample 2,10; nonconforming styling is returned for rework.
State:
1,50
